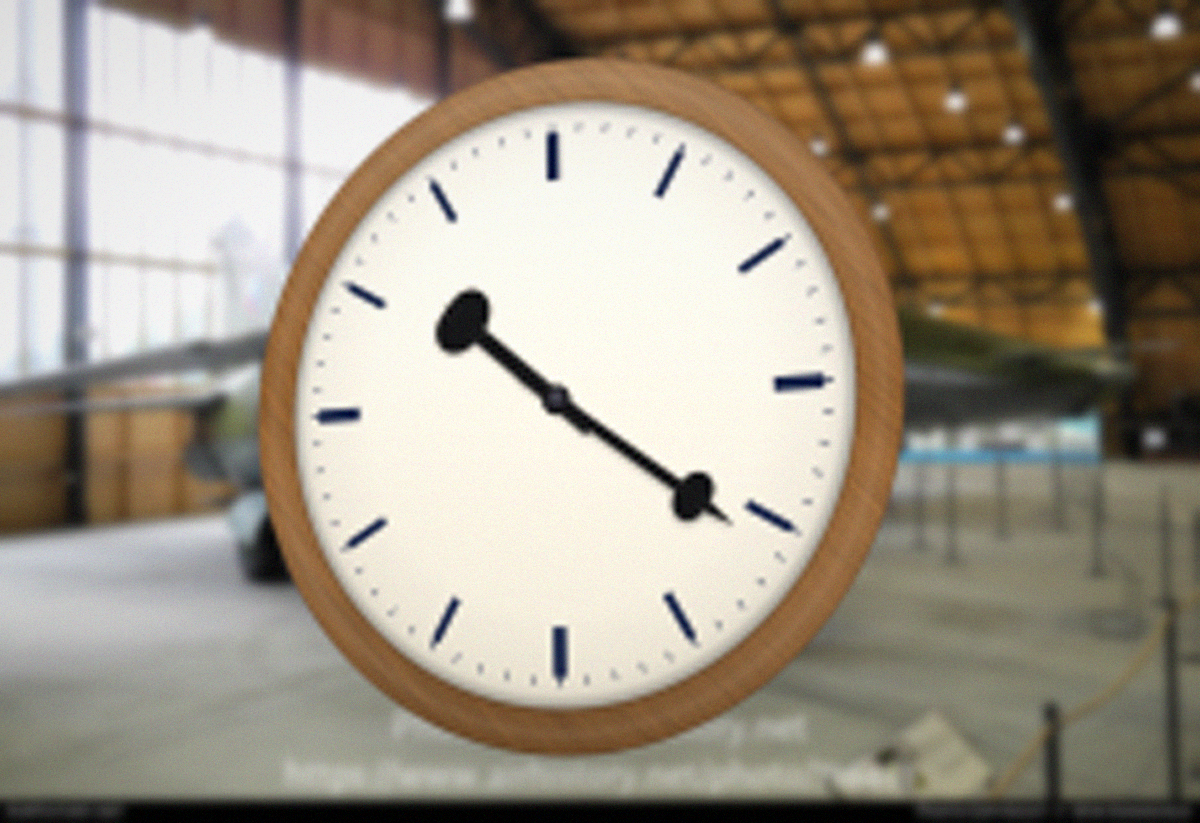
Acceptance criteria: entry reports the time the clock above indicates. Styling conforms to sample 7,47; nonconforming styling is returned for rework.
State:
10,21
